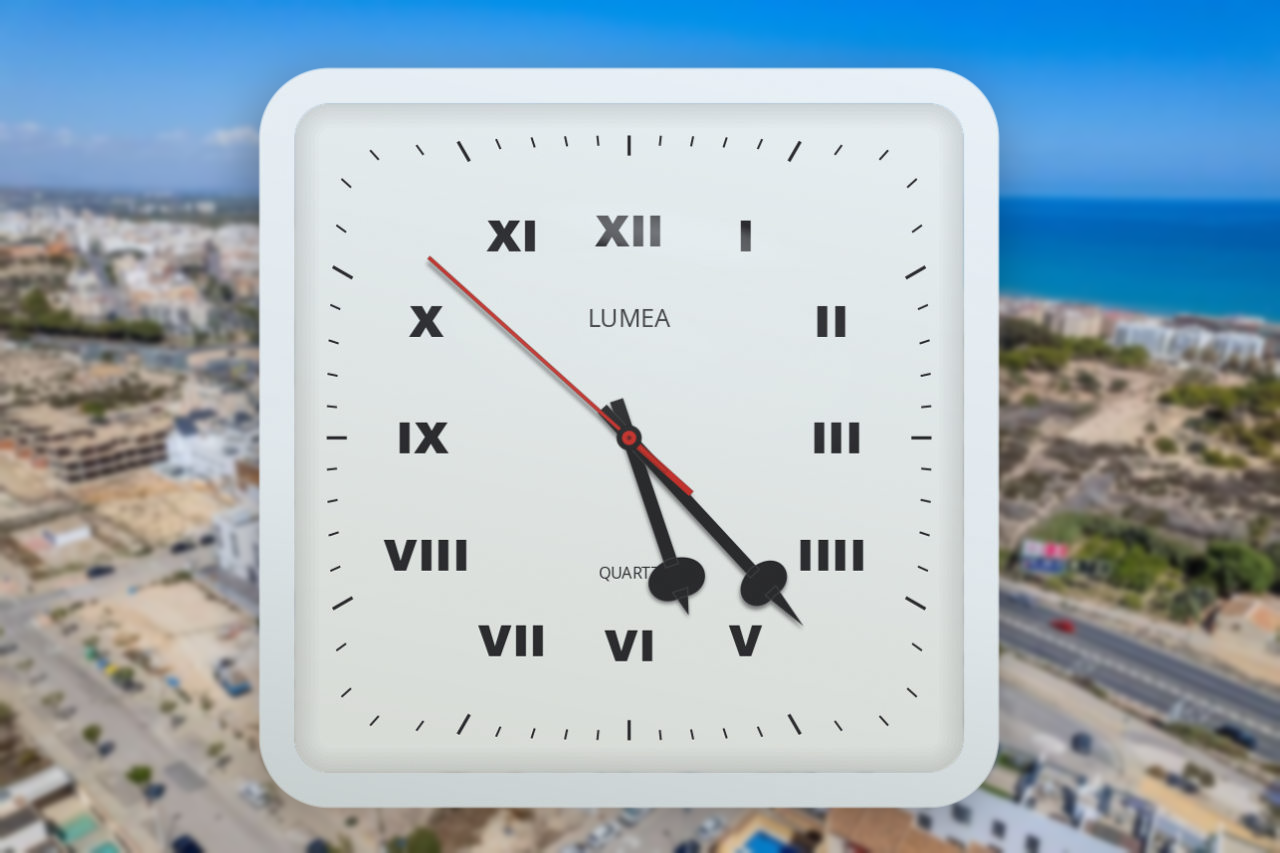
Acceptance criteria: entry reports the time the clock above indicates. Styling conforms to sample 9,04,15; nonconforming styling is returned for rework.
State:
5,22,52
